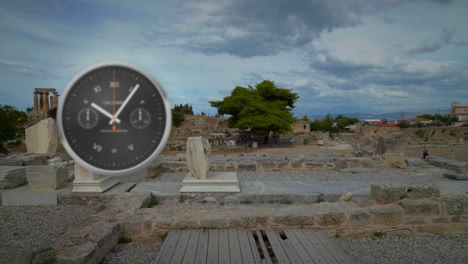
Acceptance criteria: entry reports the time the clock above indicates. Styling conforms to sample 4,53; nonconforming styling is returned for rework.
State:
10,06
